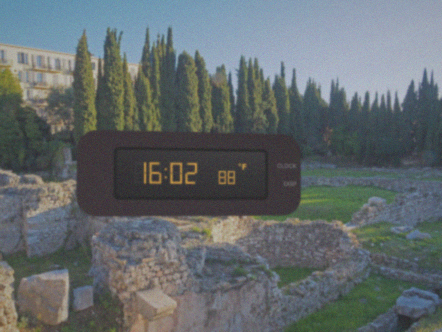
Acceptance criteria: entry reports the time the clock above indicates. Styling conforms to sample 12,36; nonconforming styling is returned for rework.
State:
16,02
